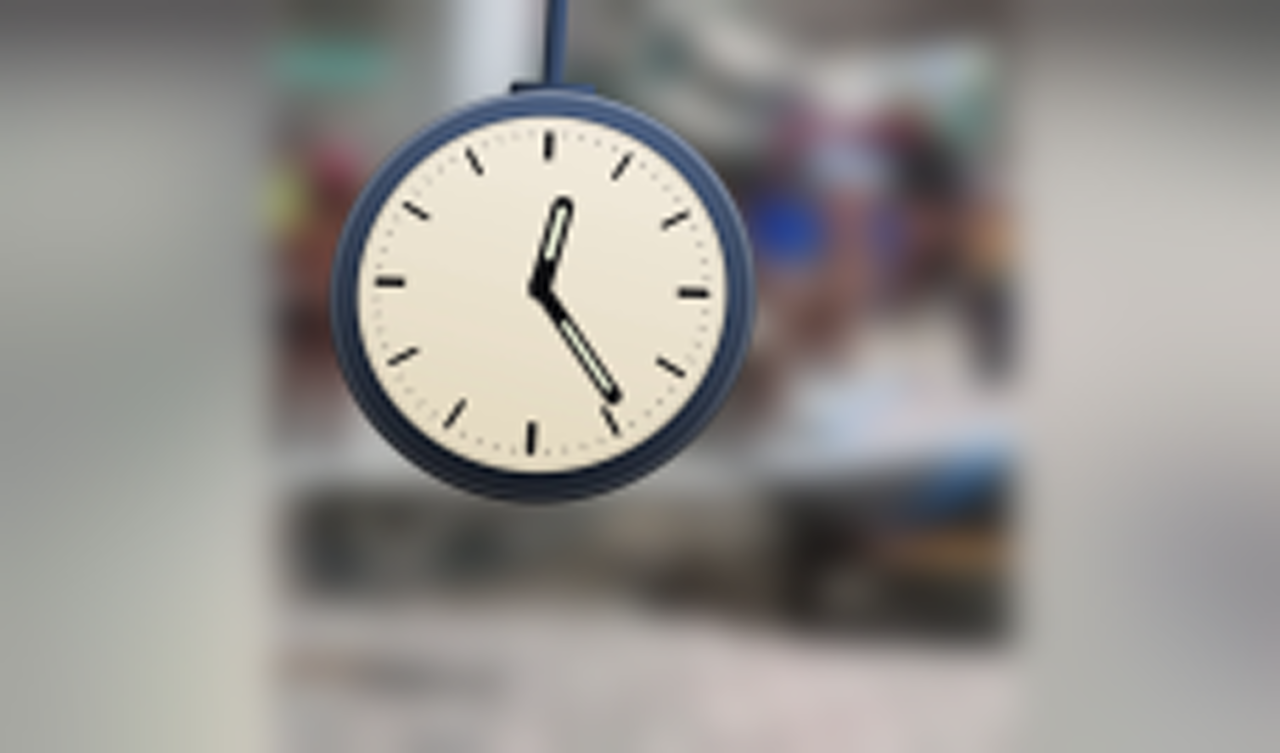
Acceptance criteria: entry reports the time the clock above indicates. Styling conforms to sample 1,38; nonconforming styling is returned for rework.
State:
12,24
